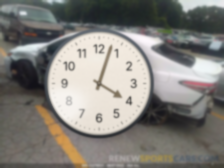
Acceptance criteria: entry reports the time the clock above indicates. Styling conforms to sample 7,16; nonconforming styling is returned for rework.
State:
4,03
